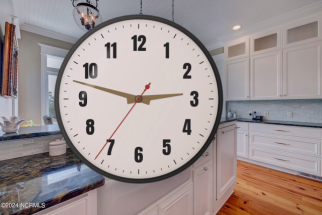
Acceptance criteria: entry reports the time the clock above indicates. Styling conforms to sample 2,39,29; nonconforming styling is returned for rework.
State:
2,47,36
